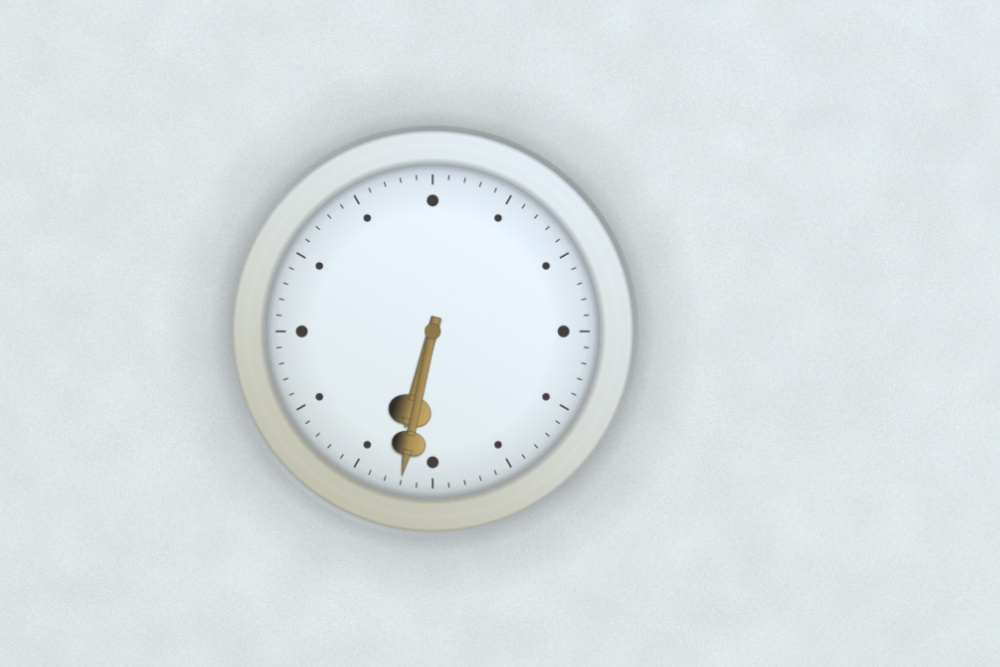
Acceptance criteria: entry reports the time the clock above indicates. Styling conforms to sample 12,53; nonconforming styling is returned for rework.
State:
6,32
